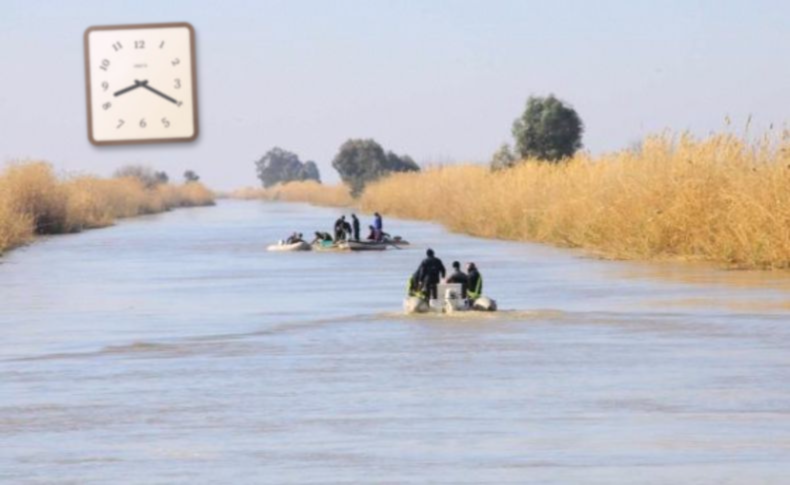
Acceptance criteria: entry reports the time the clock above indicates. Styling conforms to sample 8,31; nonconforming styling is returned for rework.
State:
8,20
